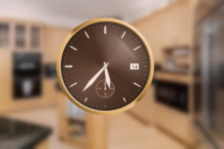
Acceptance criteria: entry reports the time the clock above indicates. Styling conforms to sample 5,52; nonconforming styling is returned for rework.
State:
5,37
